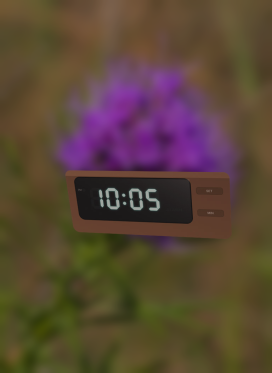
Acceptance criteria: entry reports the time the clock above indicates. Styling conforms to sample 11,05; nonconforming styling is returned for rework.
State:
10,05
